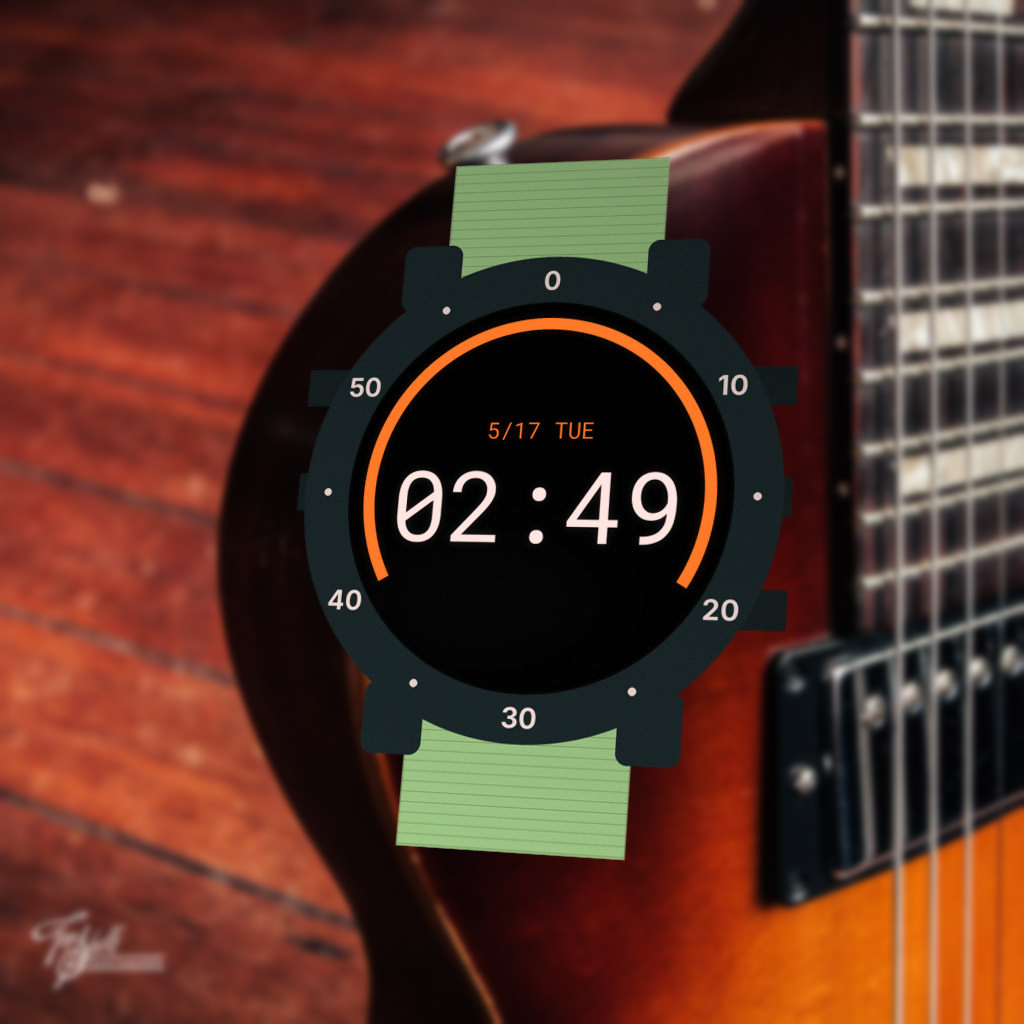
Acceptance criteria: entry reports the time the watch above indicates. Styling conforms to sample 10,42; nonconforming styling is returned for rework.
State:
2,49
